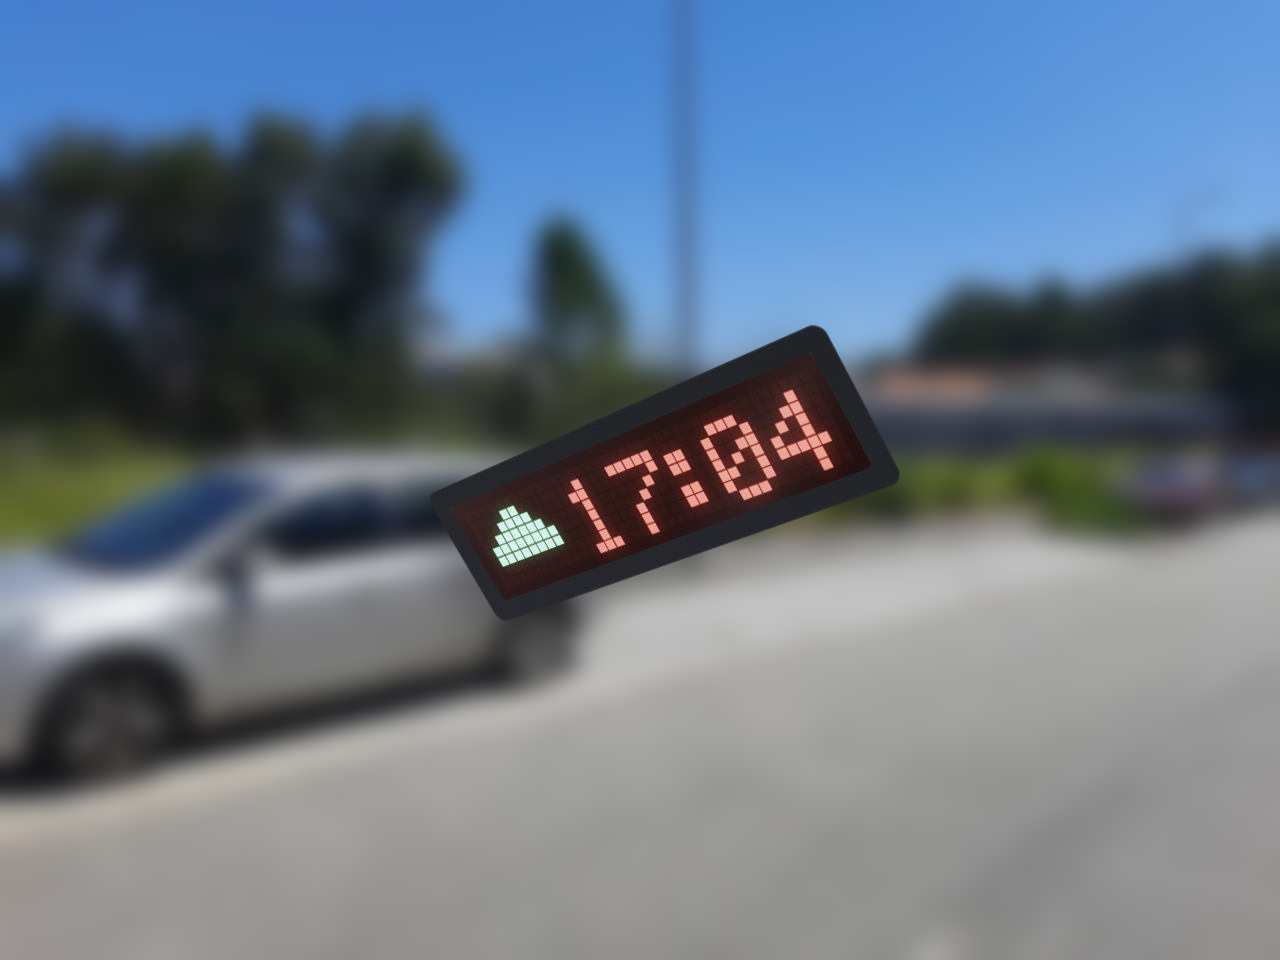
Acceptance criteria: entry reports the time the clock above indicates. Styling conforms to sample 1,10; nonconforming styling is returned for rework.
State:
17,04
